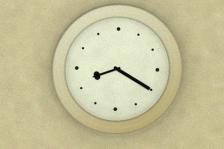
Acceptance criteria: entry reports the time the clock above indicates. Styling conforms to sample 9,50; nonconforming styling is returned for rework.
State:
8,20
